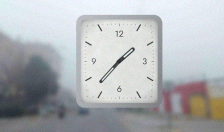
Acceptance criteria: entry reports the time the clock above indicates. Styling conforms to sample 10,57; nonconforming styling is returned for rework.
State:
1,37
